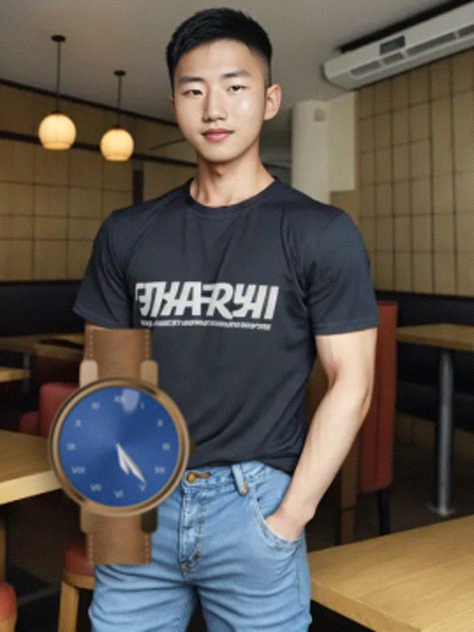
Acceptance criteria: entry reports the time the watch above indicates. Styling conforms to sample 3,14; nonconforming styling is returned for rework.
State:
5,24
